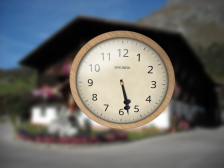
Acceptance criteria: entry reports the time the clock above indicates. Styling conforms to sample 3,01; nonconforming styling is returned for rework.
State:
5,28
